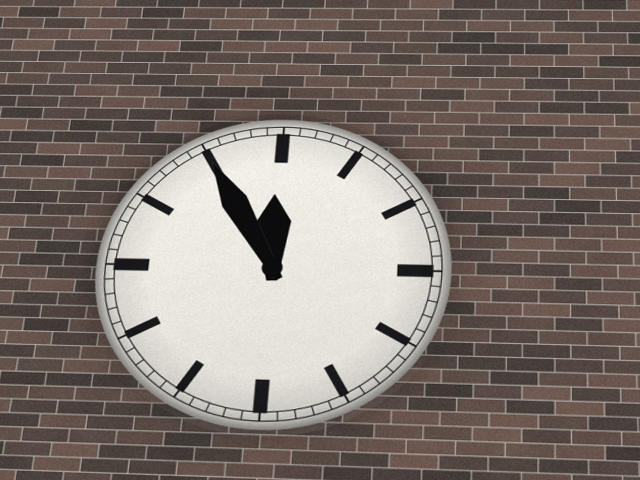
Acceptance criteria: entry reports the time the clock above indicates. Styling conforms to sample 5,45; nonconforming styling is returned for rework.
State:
11,55
